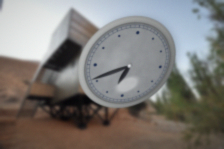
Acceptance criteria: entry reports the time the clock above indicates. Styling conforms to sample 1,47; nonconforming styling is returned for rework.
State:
6,41
